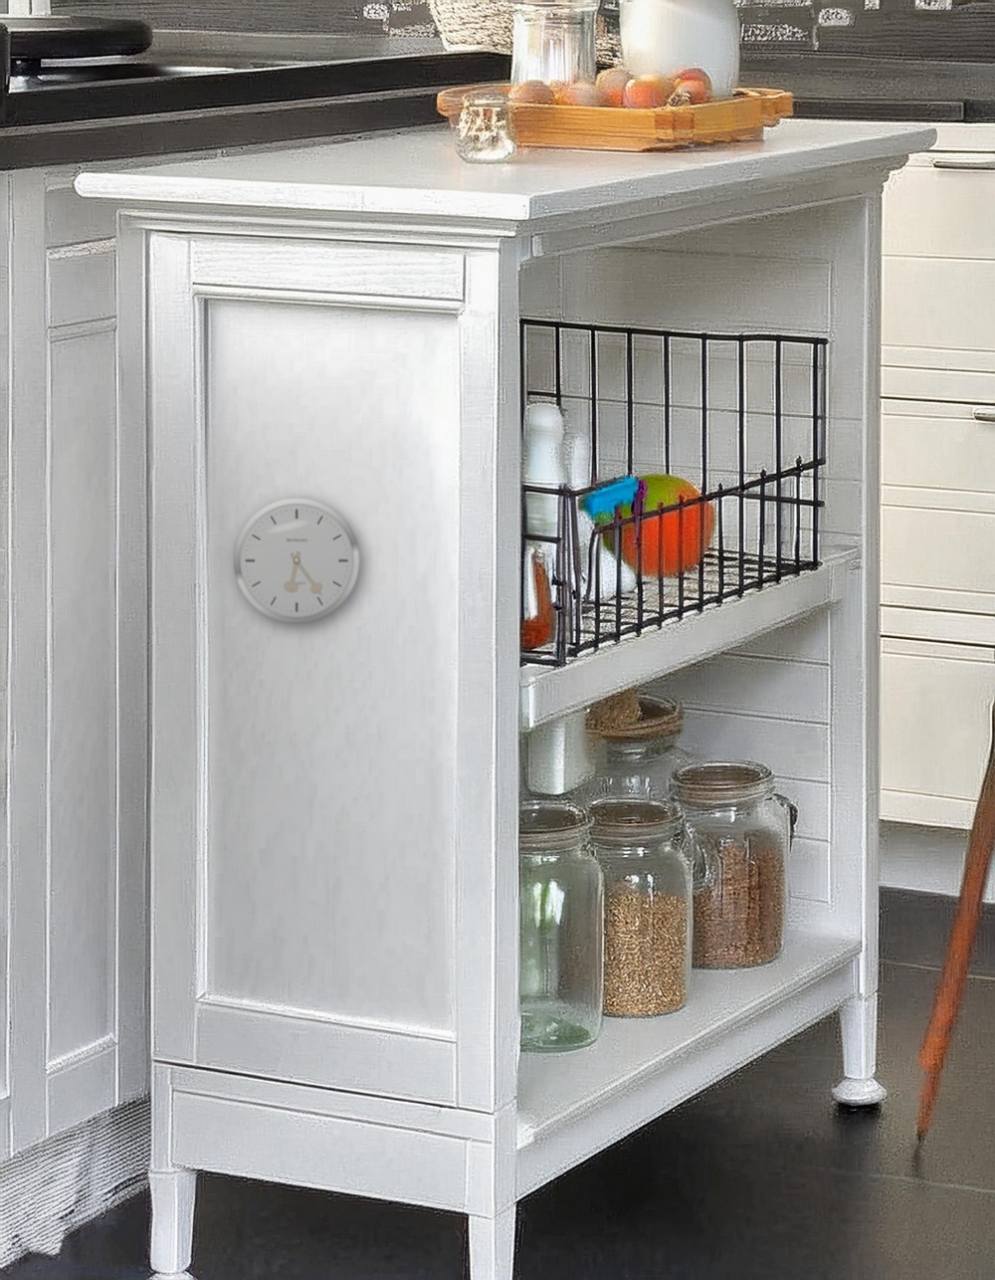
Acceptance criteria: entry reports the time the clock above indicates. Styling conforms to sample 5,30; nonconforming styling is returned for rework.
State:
6,24
